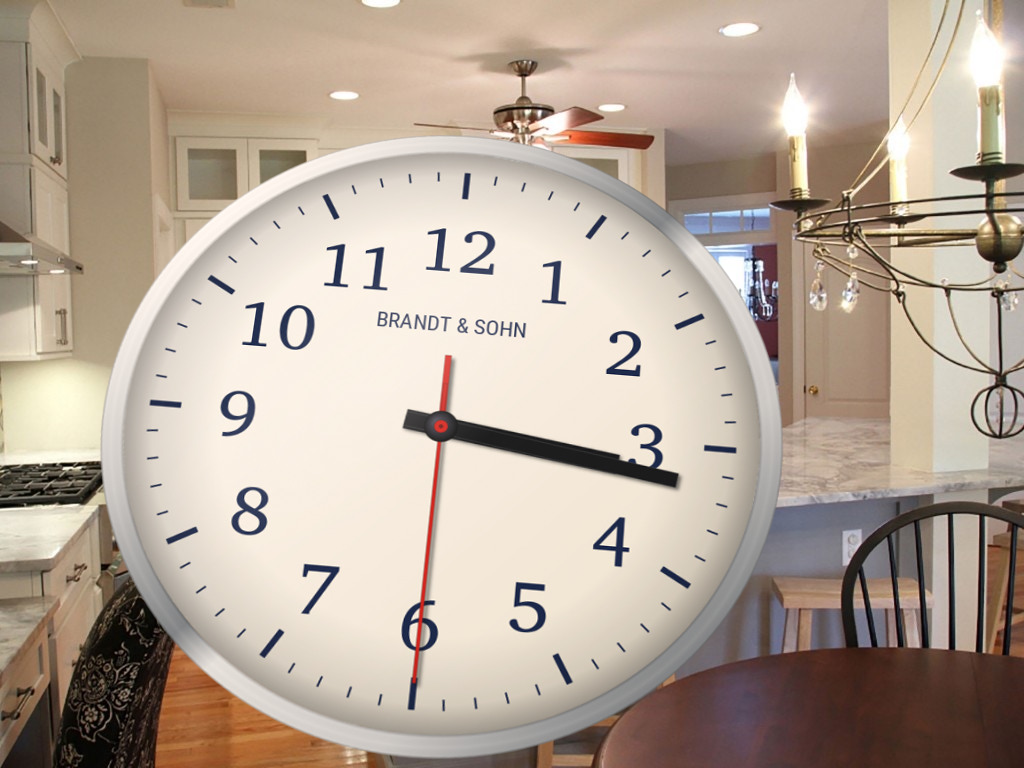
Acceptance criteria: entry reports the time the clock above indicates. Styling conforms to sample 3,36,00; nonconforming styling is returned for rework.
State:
3,16,30
